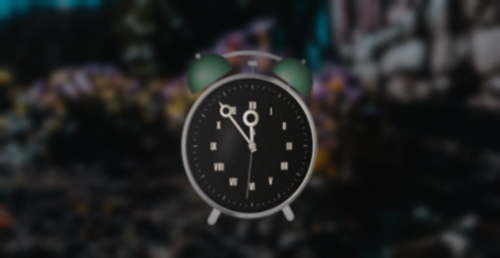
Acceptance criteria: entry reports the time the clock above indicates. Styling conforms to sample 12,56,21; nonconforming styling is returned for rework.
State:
11,53,31
